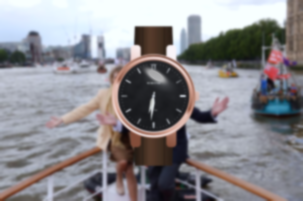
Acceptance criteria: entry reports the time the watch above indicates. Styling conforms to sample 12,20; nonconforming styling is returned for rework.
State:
6,31
